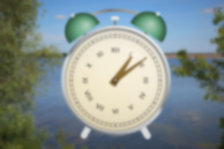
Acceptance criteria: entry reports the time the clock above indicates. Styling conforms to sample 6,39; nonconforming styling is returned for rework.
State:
1,09
